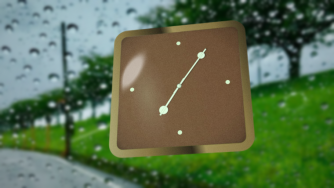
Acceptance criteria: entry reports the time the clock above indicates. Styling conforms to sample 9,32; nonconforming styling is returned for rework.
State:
7,06
